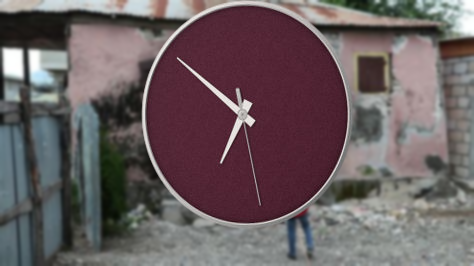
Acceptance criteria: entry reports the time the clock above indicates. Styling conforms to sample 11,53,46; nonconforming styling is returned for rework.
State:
6,51,28
